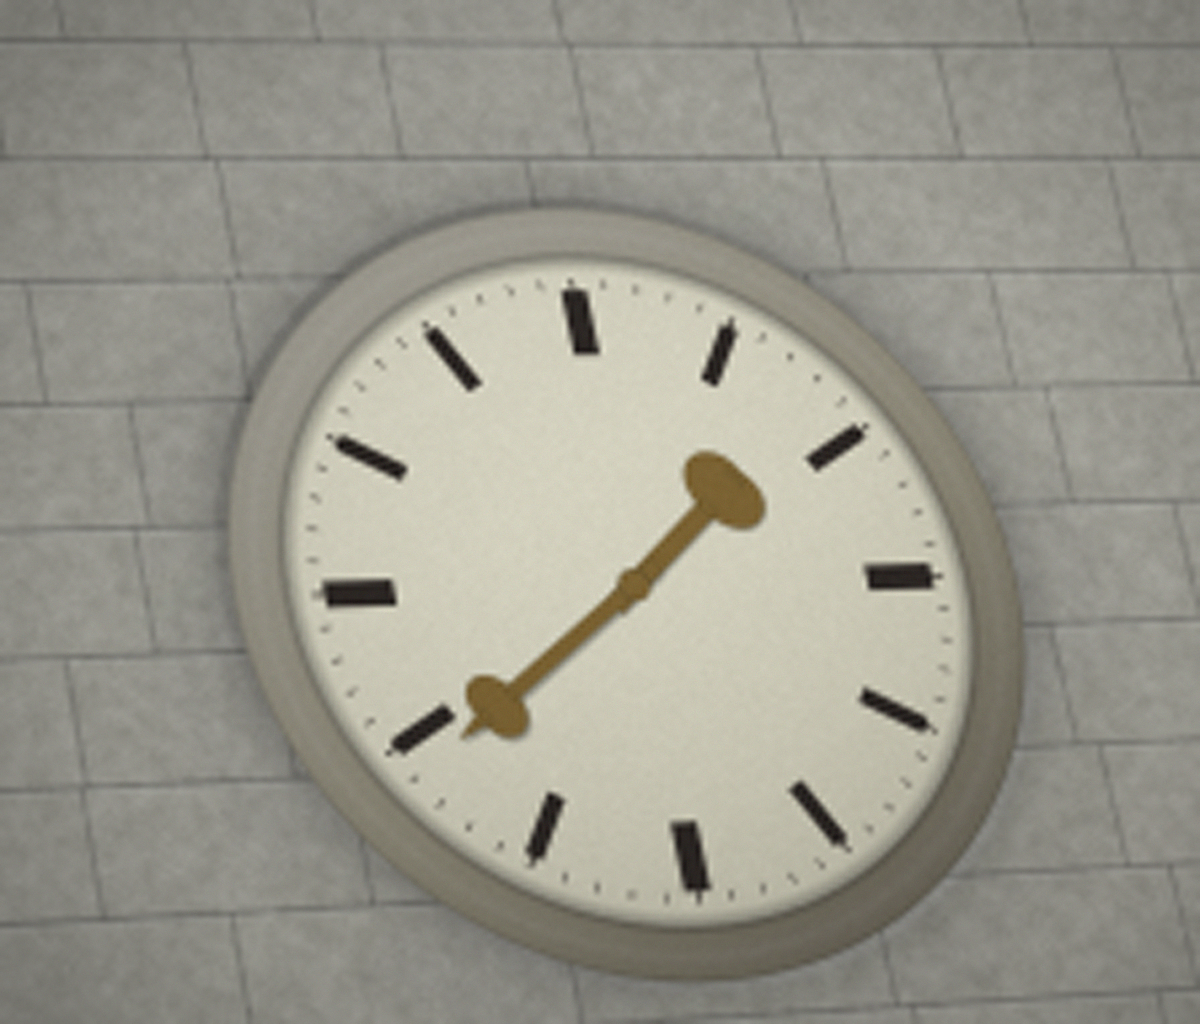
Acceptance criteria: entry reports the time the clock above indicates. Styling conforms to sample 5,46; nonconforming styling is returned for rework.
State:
1,39
